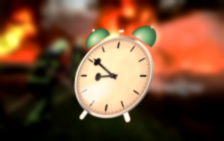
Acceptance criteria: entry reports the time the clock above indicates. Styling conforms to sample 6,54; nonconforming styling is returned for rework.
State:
8,51
